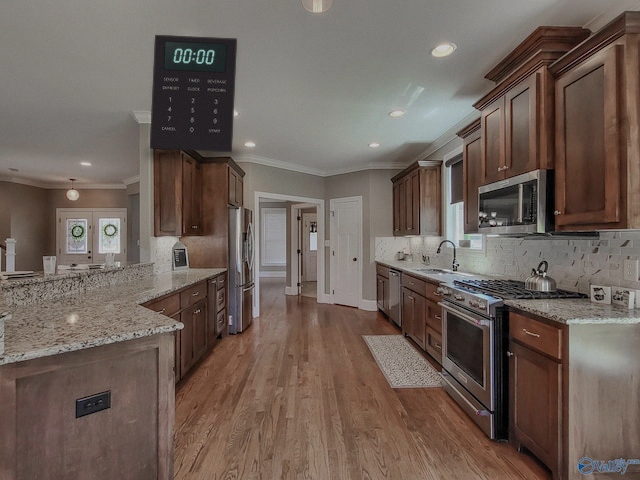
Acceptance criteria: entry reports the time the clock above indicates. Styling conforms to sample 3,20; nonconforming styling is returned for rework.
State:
0,00
